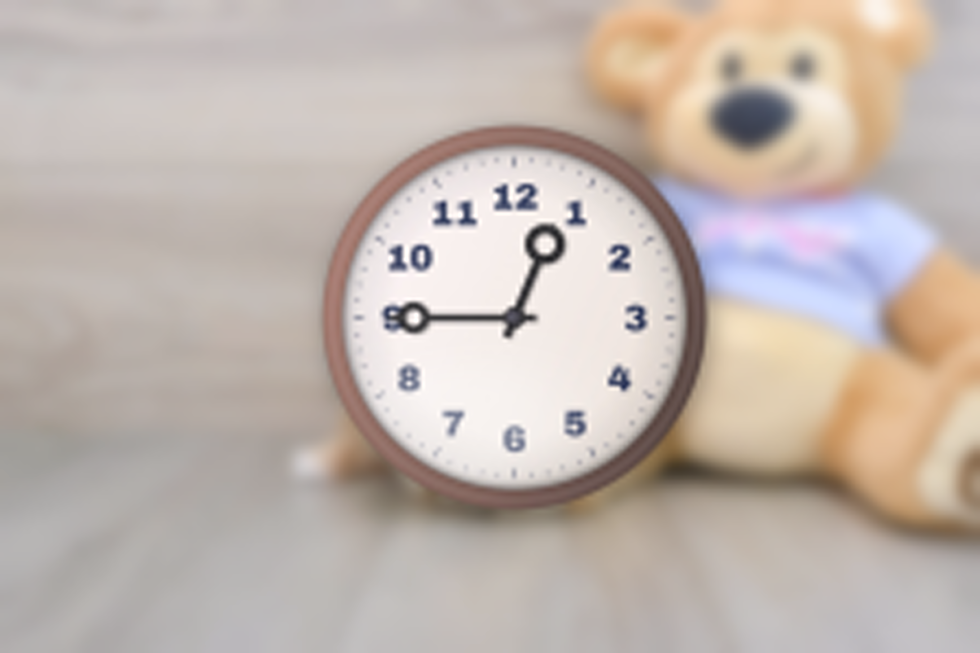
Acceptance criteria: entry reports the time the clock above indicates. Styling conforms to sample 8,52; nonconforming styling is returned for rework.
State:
12,45
